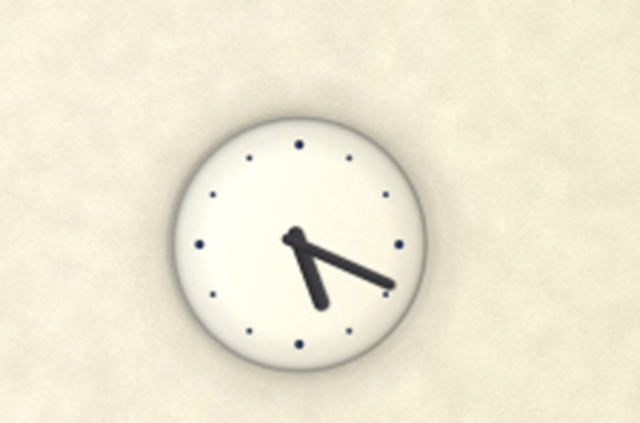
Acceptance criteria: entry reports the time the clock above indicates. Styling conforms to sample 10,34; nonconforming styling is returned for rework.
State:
5,19
